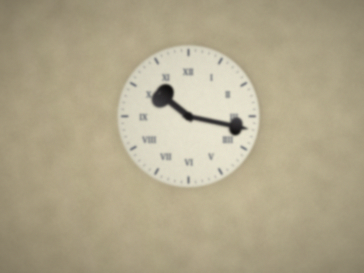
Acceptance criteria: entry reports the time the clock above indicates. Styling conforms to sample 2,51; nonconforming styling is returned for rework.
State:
10,17
